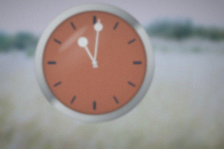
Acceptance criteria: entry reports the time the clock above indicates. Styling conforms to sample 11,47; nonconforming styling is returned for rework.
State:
11,01
